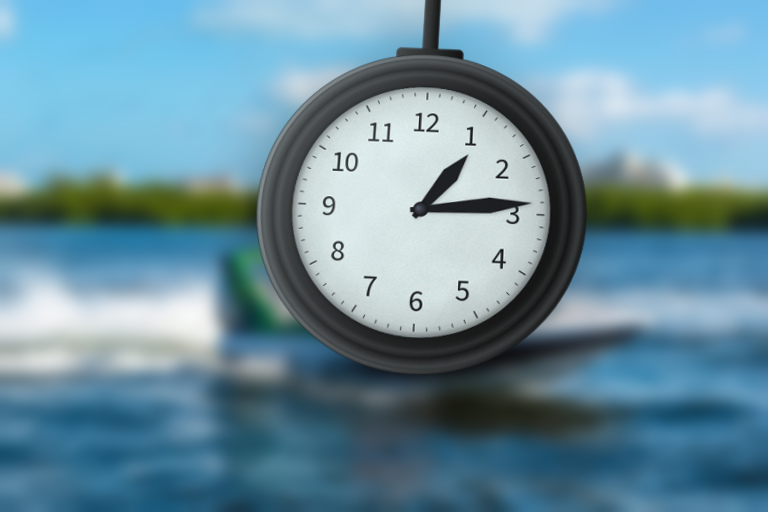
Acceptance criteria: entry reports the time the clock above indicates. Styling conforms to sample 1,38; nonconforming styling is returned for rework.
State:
1,14
